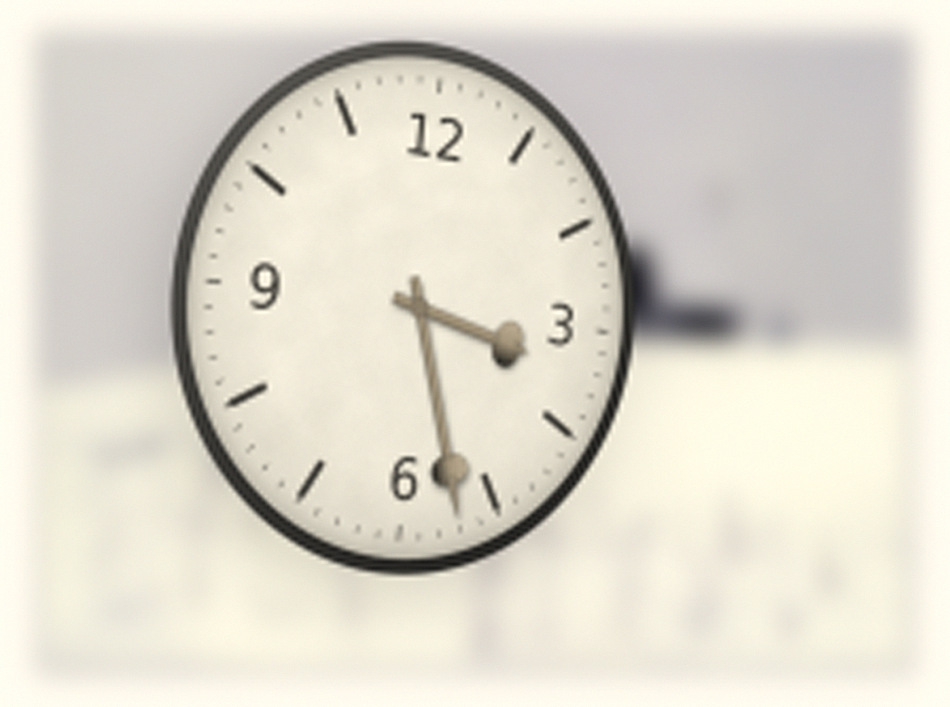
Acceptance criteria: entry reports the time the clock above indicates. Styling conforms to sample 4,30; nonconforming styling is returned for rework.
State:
3,27
